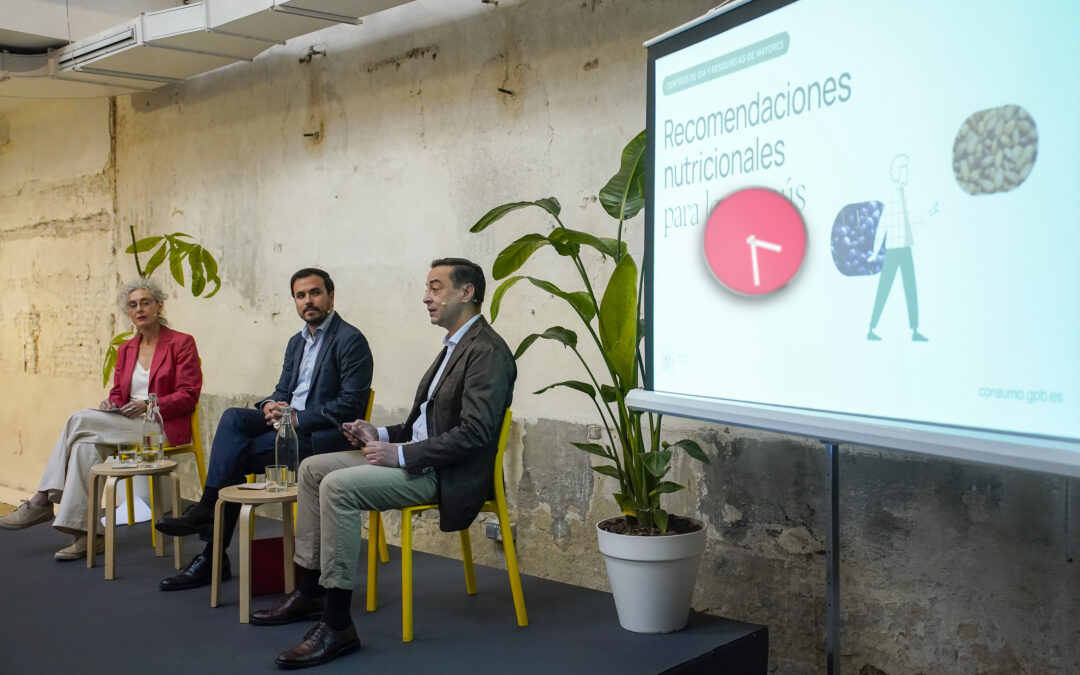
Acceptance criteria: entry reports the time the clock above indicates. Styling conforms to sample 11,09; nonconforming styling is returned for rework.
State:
3,29
